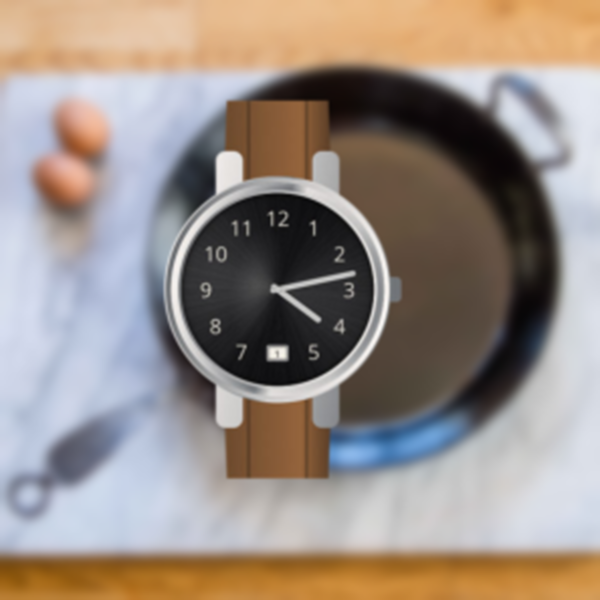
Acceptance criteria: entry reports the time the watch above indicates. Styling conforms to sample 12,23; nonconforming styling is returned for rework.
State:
4,13
